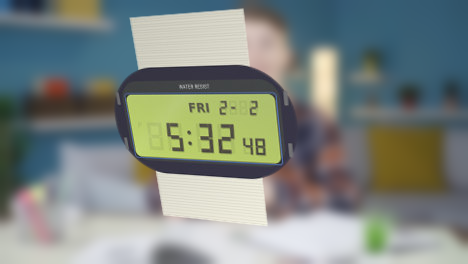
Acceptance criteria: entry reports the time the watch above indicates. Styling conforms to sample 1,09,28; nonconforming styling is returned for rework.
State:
5,32,48
